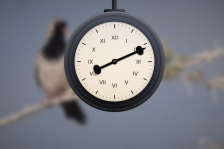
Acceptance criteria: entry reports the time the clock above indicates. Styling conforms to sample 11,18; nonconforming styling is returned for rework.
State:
8,11
